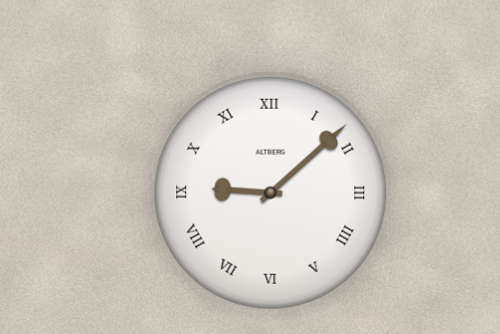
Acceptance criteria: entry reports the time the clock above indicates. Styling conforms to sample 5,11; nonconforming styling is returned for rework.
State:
9,08
